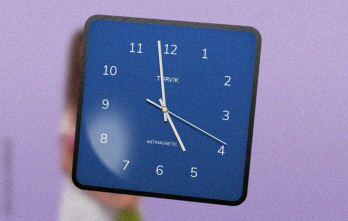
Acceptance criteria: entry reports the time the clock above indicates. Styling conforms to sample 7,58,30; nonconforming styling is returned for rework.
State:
4,58,19
